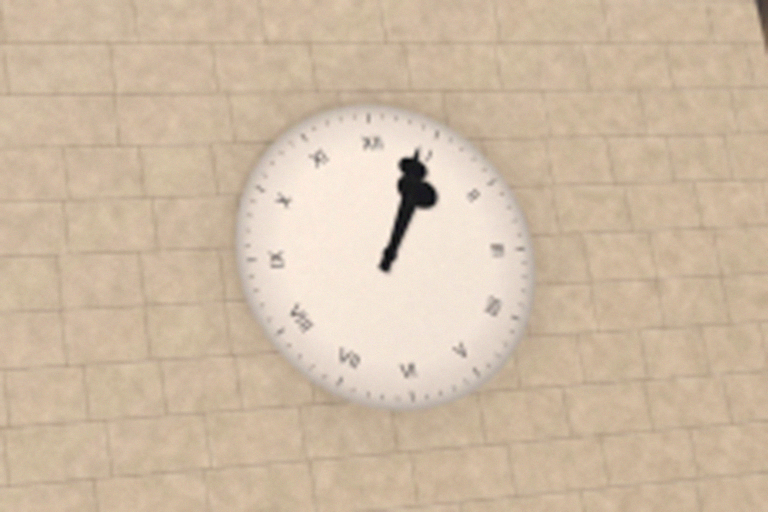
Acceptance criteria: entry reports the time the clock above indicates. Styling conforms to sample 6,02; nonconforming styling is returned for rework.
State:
1,04
